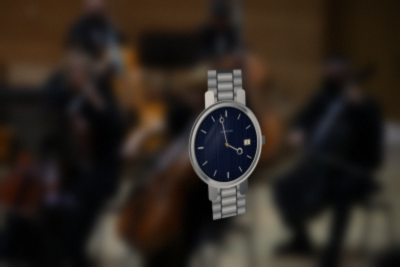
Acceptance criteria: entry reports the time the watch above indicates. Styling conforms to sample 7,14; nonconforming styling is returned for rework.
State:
3,58
